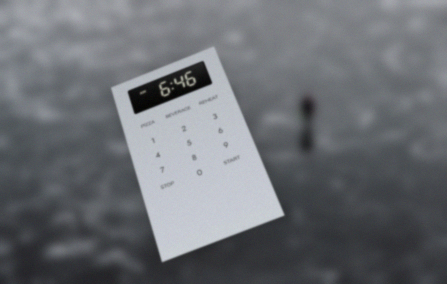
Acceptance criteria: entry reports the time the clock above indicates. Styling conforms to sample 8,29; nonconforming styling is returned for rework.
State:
6,46
